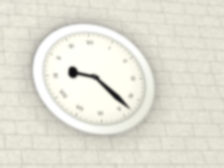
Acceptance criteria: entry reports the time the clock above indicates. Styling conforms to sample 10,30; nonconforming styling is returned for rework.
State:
9,23
